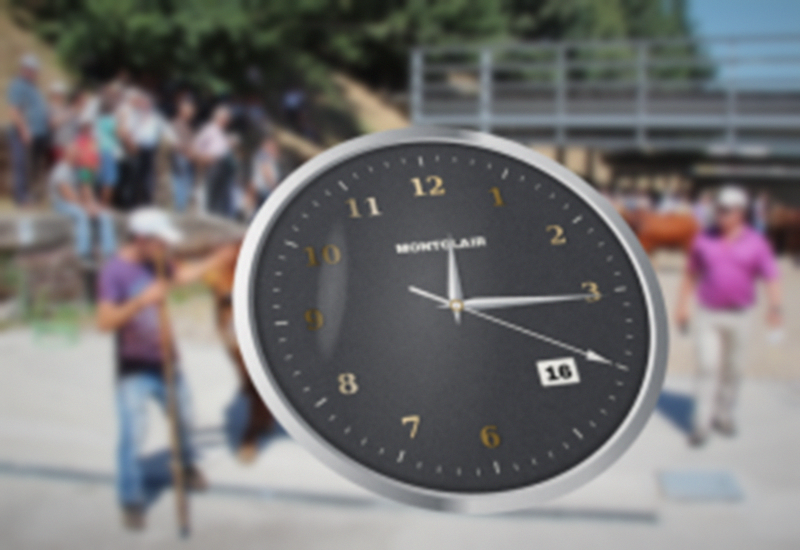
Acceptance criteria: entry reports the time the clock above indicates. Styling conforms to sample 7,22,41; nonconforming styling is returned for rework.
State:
12,15,20
